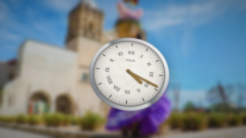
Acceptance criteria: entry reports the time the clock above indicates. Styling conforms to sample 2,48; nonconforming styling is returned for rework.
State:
4,19
